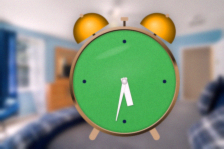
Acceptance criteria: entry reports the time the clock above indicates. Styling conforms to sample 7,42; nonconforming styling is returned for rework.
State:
5,32
